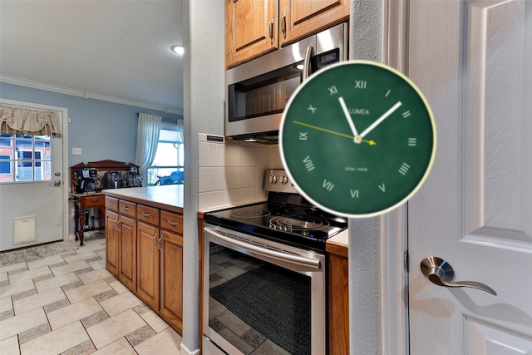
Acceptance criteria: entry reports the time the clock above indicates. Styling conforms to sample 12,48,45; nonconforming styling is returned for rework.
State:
11,07,47
